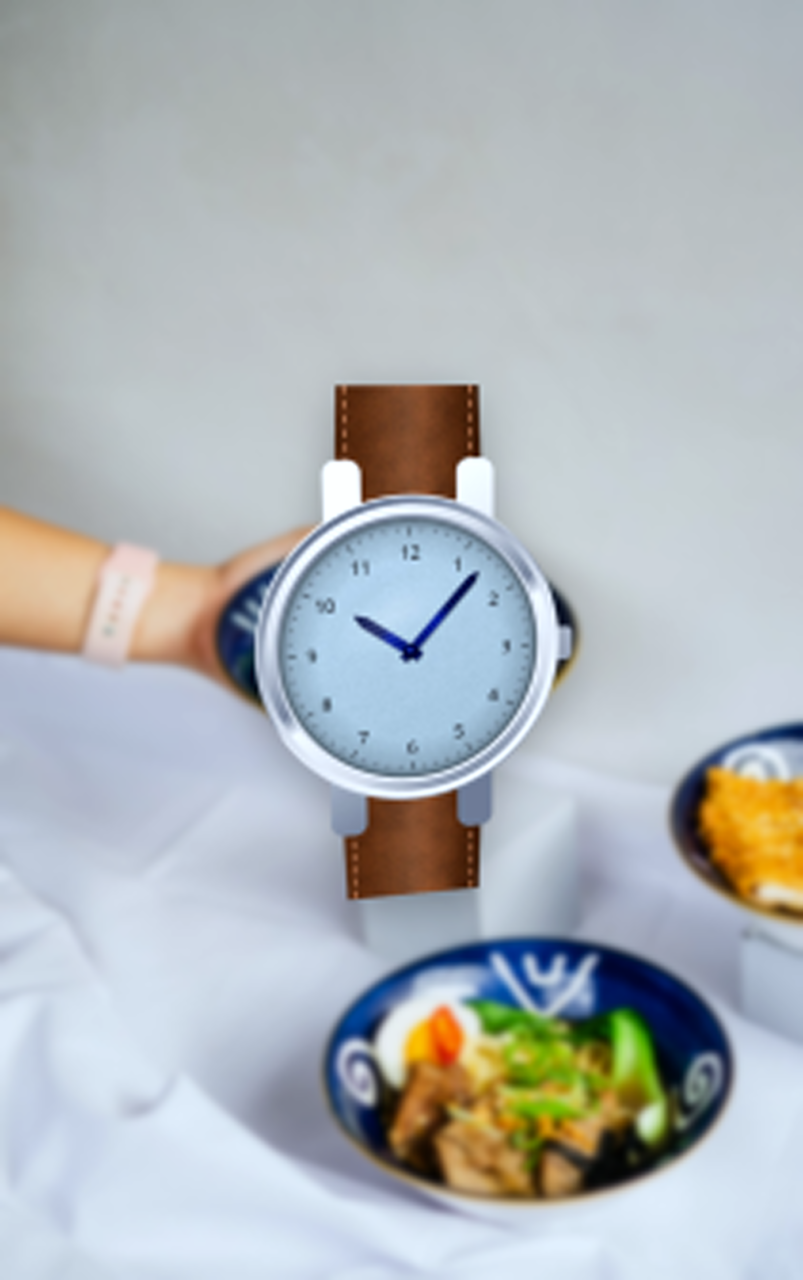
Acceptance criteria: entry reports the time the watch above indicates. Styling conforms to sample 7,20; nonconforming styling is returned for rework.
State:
10,07
